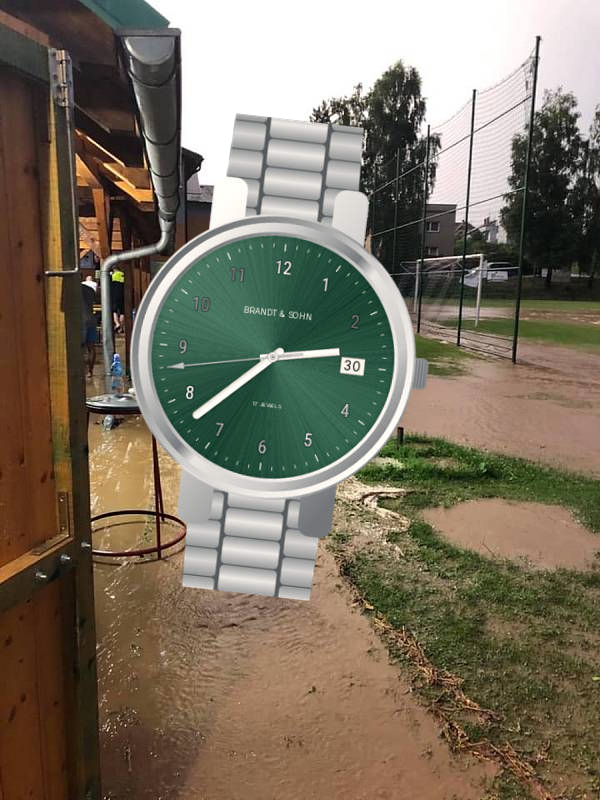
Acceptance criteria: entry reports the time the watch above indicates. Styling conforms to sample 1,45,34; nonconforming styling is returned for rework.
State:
2,37,43
